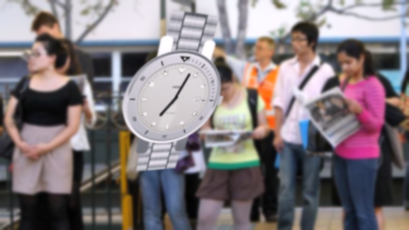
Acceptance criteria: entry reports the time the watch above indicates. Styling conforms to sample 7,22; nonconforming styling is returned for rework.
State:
7,03
